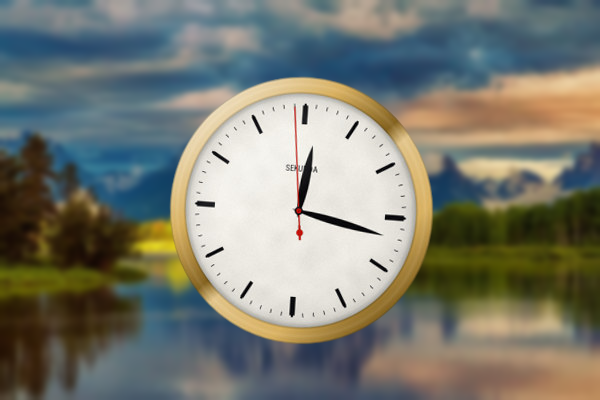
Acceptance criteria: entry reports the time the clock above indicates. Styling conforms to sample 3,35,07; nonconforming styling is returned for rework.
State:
12,16,59
